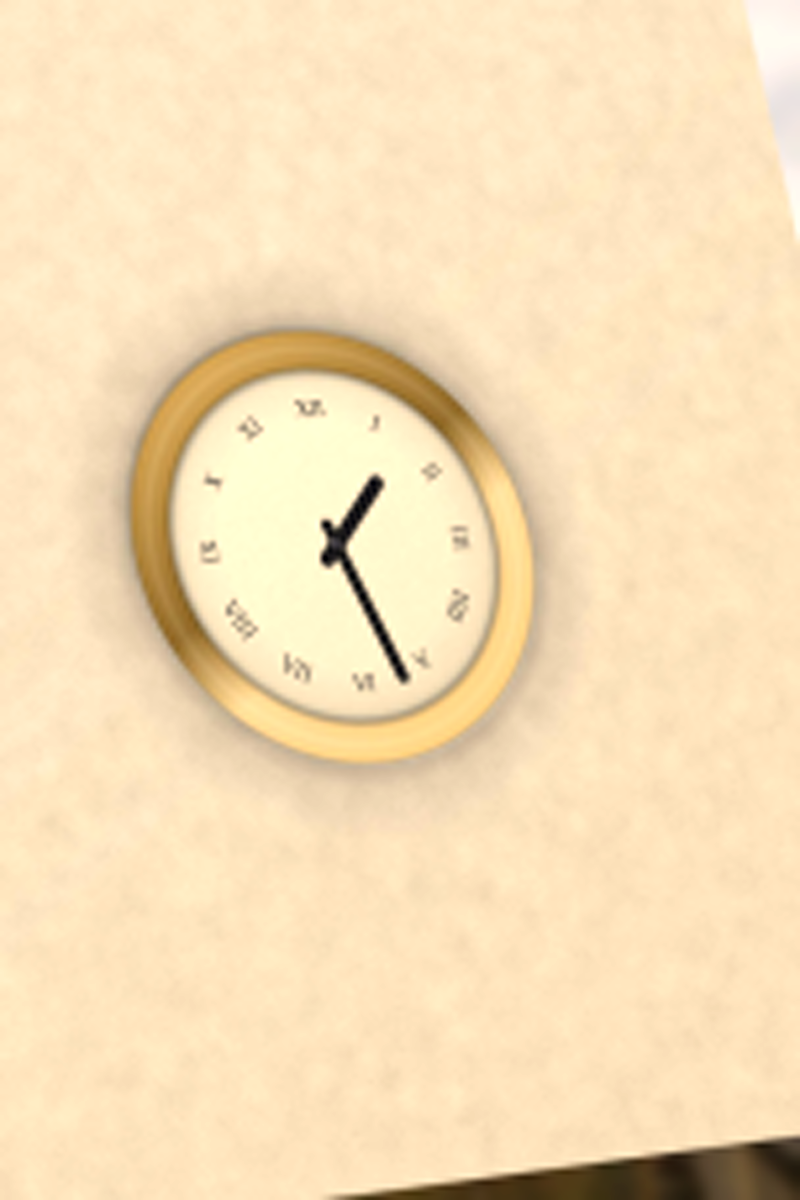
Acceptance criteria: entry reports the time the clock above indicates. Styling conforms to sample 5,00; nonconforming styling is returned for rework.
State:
1,27
